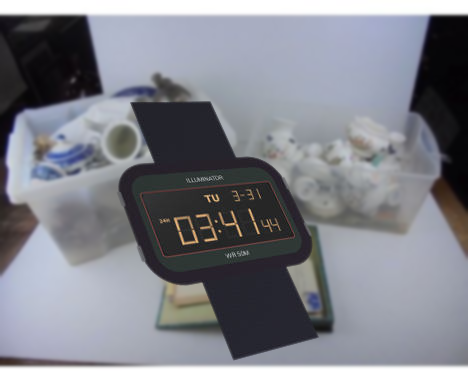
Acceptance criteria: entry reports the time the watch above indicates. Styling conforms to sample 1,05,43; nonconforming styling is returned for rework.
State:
3,41,44
